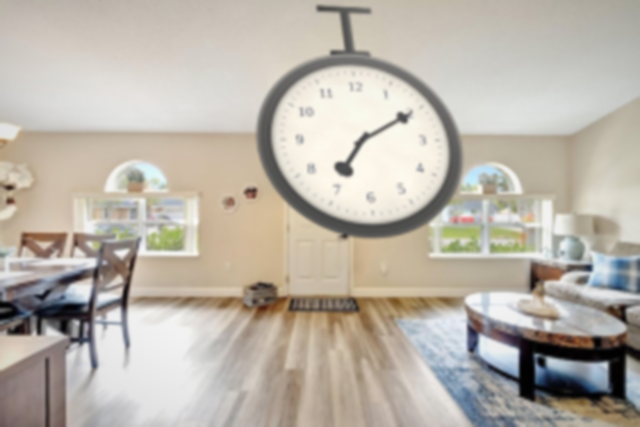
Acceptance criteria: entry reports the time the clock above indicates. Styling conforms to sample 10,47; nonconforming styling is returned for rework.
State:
7,10
